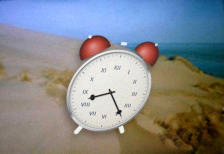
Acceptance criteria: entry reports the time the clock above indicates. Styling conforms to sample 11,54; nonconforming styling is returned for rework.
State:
8,24
